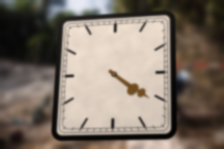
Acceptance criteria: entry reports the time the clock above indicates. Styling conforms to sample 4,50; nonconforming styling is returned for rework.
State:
4,21
